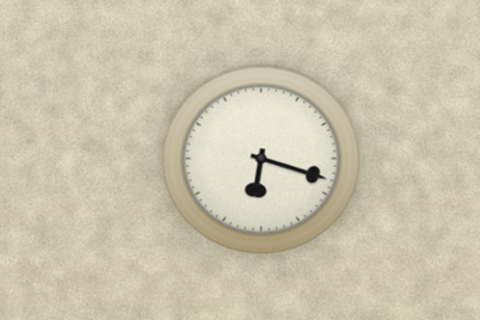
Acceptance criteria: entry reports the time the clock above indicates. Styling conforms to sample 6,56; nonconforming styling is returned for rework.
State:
6,18
